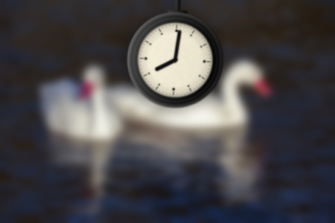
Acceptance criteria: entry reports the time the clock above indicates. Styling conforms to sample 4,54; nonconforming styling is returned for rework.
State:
8,01
